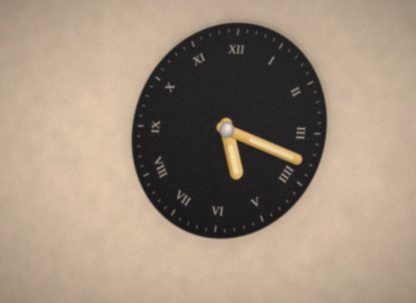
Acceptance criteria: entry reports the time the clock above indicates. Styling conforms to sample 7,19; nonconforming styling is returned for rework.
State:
5,18
